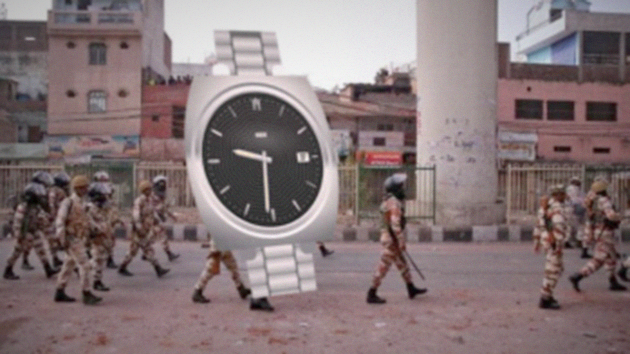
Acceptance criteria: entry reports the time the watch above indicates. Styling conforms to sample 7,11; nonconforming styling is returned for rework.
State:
9,31
